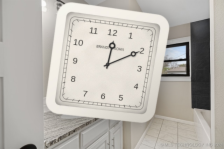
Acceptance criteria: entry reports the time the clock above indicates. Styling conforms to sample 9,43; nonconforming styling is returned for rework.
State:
12,10
